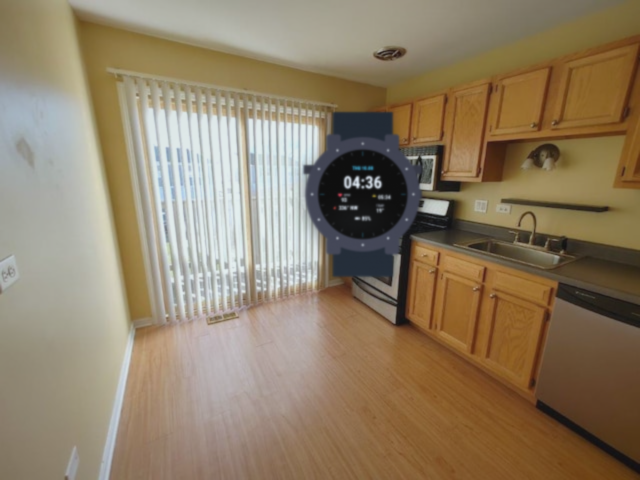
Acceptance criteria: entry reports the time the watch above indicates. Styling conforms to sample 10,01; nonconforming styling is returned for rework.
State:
4,36
